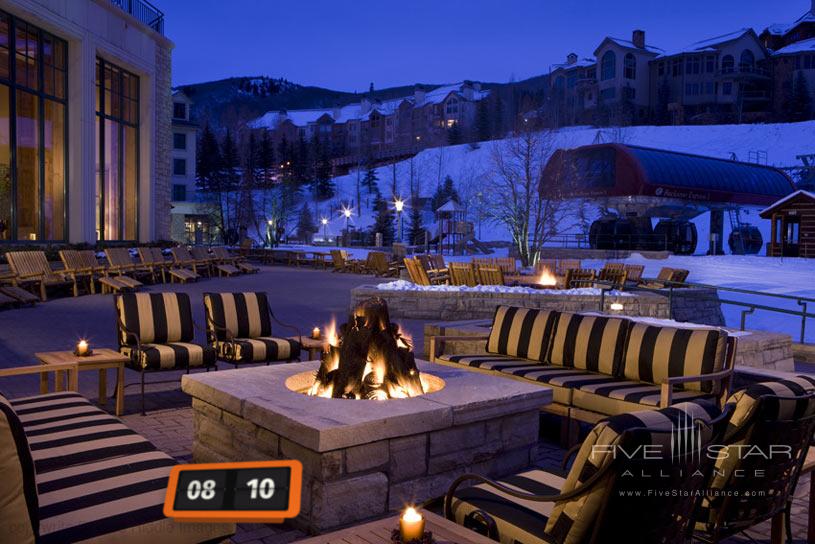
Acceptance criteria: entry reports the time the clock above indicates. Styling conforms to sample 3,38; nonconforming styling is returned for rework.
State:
8,10
